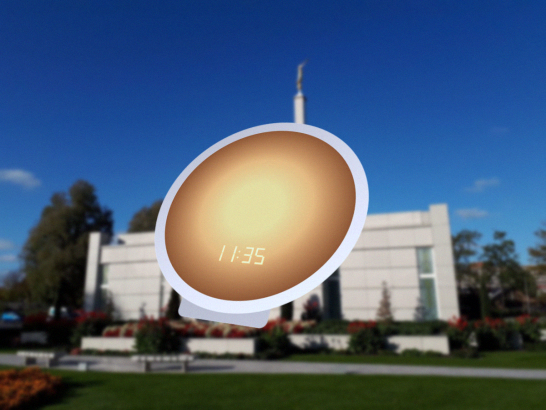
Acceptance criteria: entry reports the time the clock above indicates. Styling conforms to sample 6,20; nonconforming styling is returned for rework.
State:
11,35
